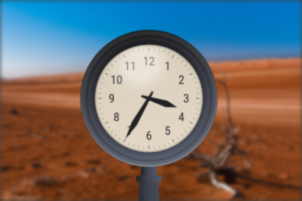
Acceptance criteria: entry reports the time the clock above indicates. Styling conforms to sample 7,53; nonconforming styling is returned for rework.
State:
3,35
